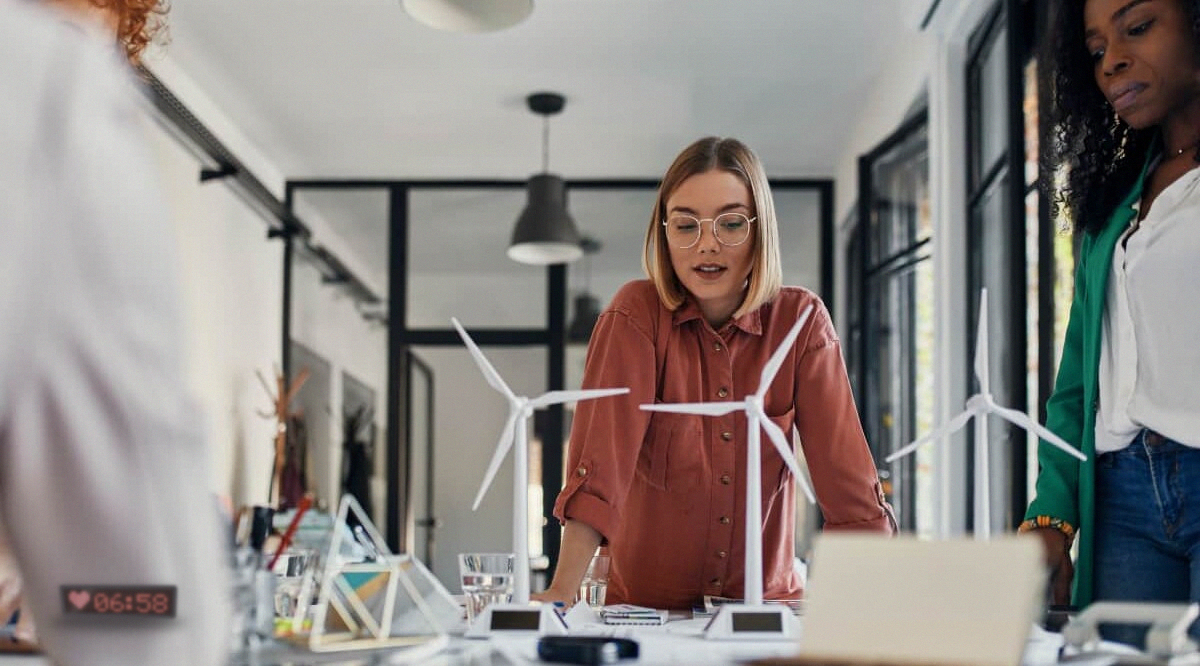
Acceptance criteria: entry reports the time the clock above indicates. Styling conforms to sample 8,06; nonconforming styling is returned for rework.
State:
6,58
